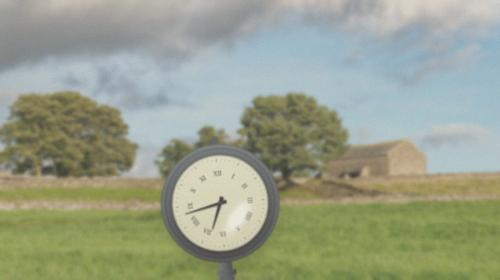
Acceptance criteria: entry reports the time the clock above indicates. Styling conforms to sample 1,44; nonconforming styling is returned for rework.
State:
6,43
